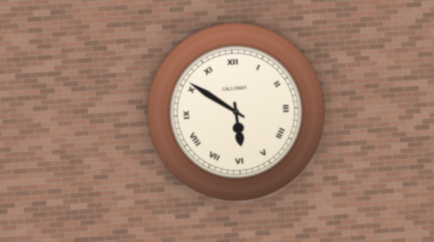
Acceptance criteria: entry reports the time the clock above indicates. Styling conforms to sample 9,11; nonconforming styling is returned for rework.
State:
5,51
